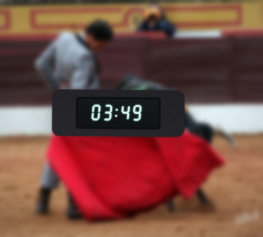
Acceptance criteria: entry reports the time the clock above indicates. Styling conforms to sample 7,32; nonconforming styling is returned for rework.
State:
3,49
